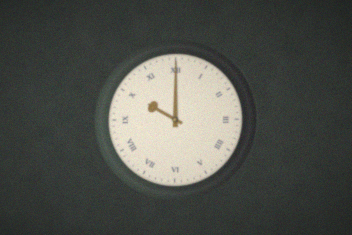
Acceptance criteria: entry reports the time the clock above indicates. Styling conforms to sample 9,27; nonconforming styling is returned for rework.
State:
10,00
